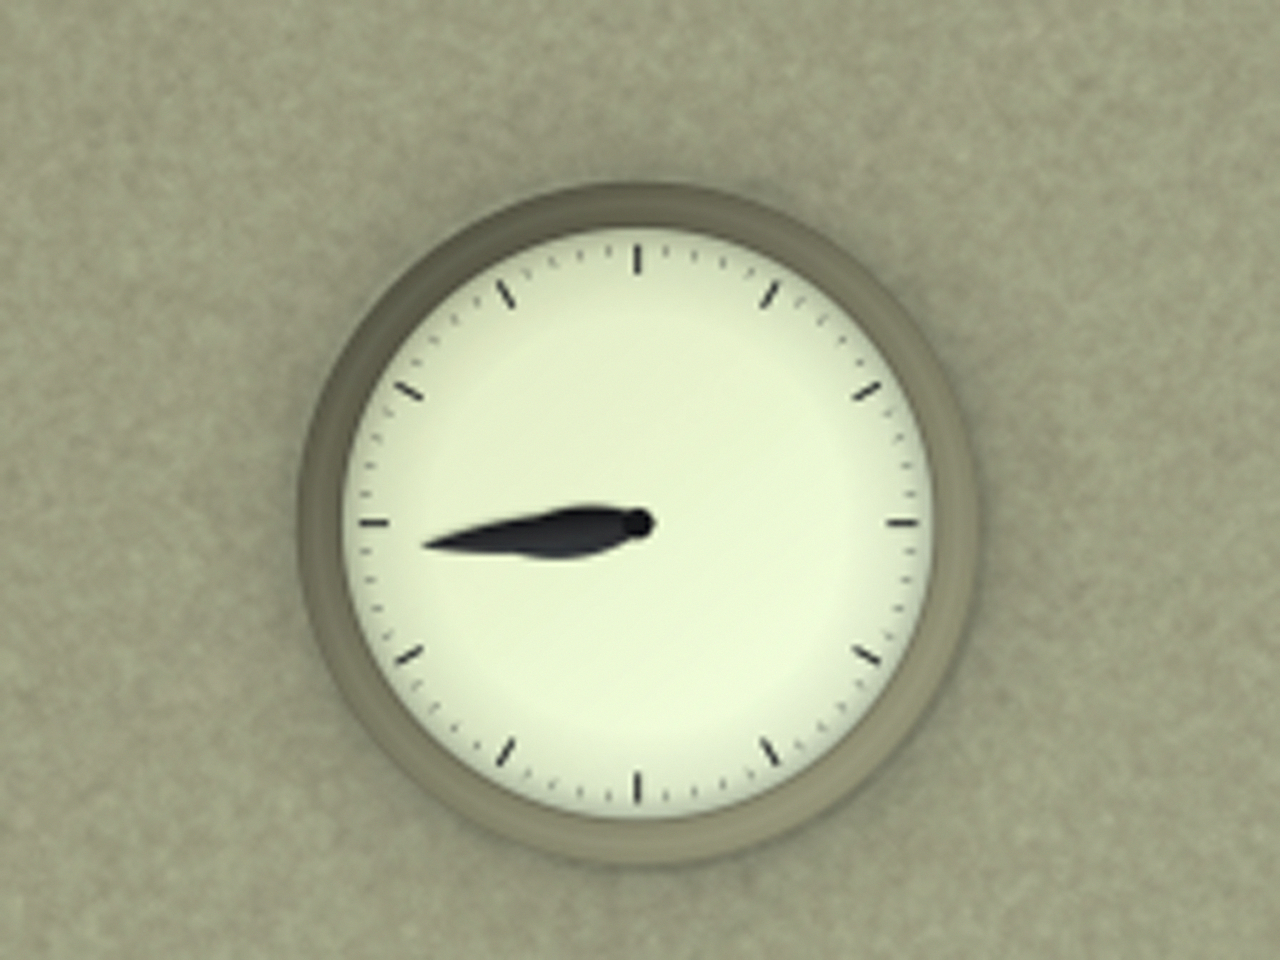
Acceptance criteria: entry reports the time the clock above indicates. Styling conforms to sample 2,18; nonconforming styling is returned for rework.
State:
8,44
